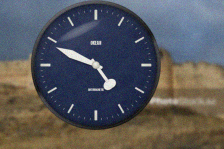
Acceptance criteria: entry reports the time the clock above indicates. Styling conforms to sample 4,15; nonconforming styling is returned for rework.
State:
4,49
